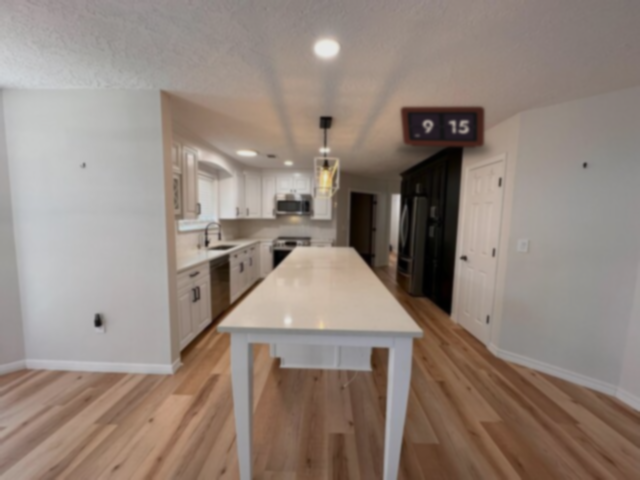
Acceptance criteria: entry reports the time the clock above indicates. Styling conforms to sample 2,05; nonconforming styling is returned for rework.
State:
9,15
